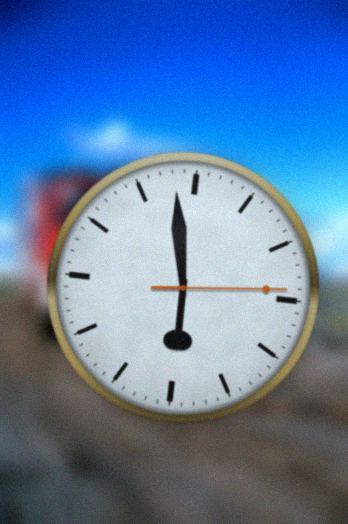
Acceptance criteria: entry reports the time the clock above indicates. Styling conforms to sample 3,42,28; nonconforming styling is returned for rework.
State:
5,58,14
